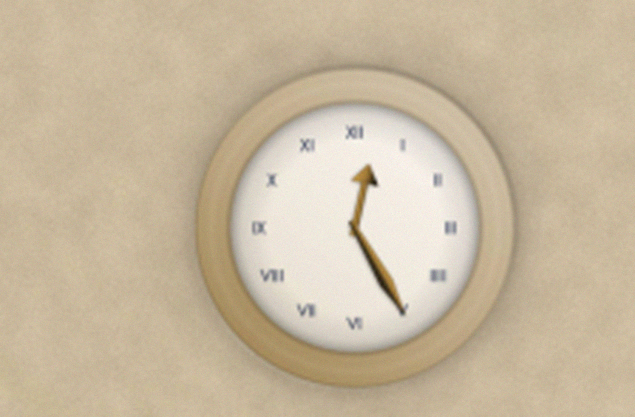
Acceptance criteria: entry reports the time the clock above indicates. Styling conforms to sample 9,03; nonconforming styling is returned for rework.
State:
12,25
